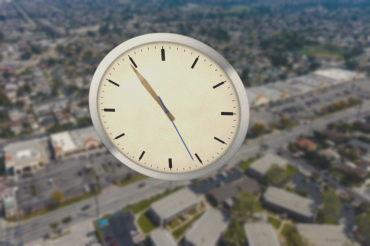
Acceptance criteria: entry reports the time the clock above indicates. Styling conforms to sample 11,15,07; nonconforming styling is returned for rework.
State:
10,54,26
